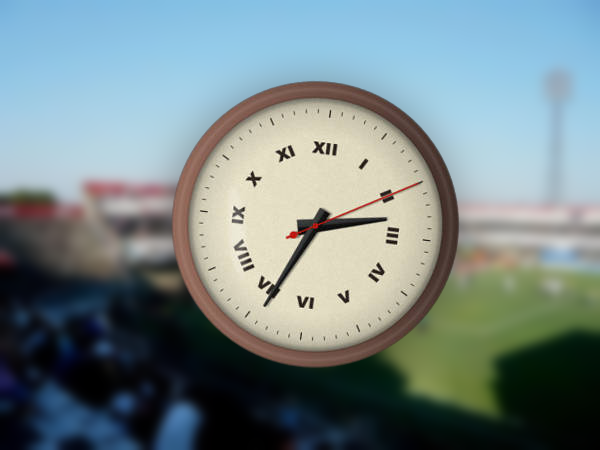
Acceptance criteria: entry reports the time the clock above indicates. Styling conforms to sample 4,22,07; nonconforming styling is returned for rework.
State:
2,34,10
